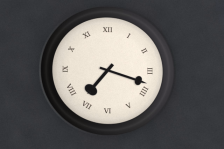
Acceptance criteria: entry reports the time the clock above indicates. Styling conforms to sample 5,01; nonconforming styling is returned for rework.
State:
7,18
